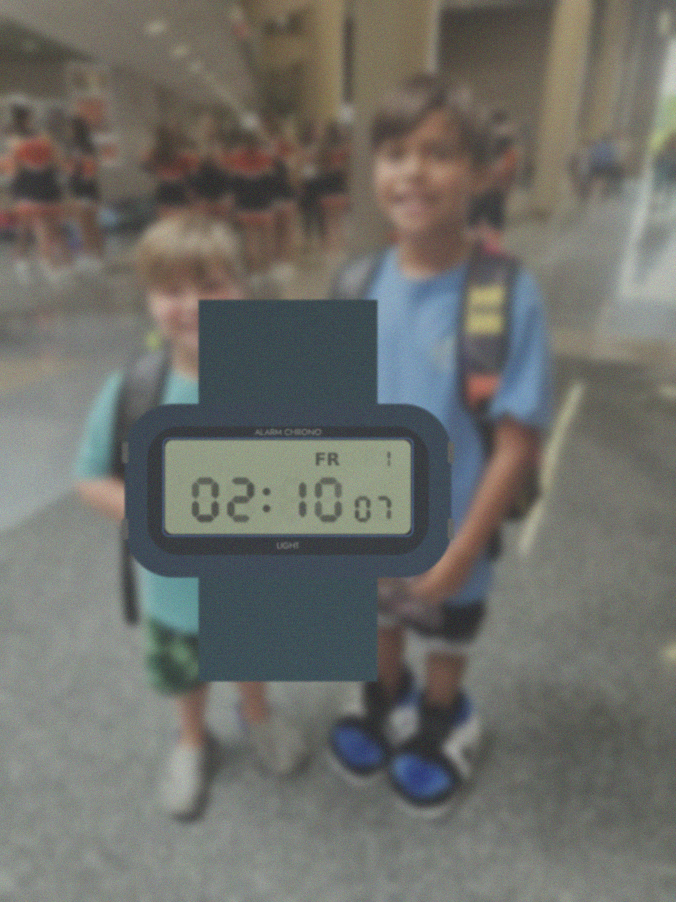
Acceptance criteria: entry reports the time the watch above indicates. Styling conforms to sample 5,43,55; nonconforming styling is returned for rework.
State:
2,10,07
